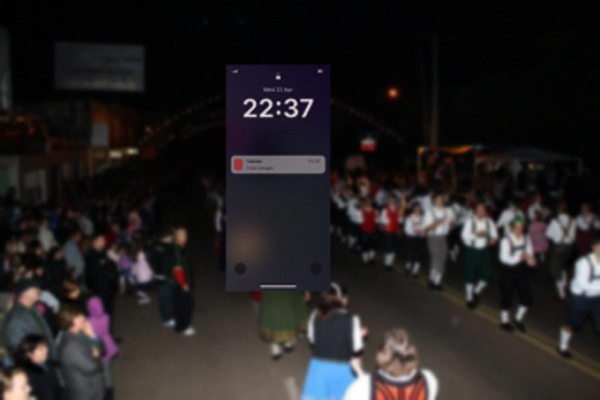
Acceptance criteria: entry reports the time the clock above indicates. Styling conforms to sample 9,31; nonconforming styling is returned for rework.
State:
22,37
